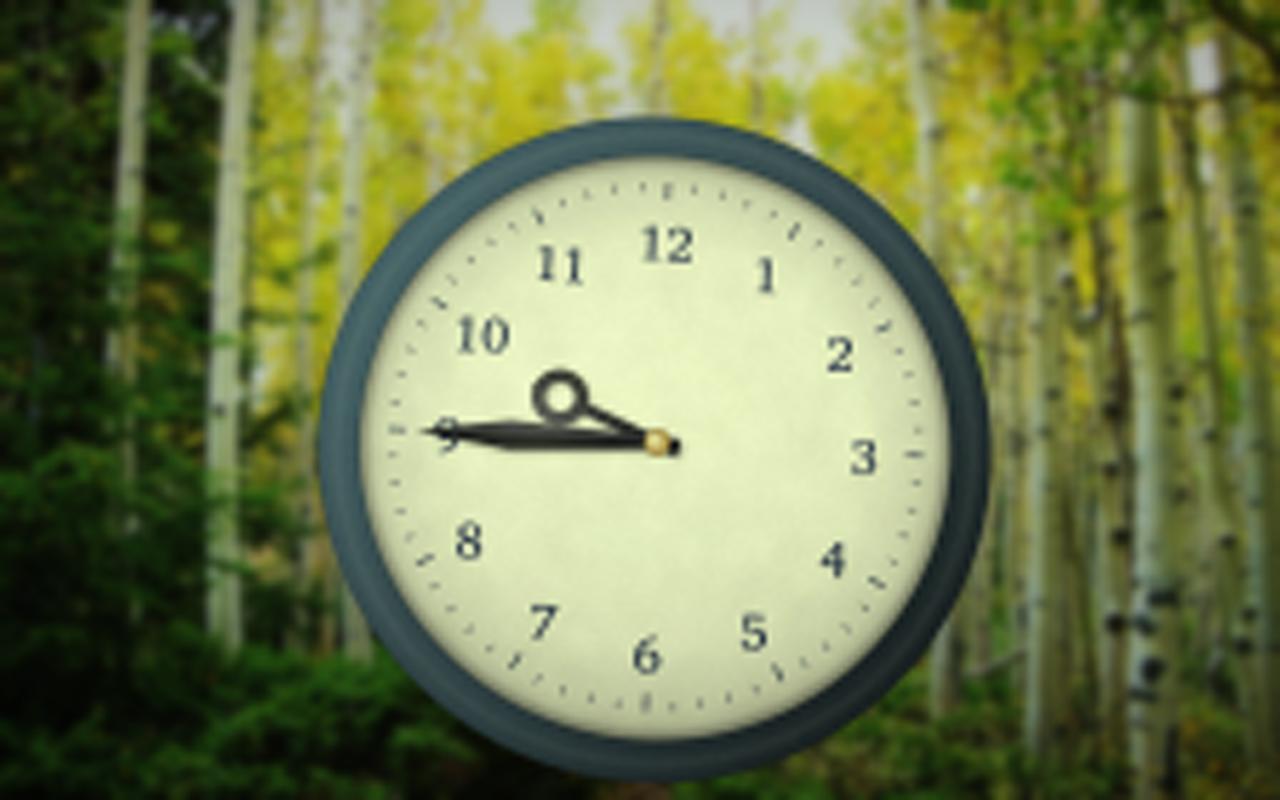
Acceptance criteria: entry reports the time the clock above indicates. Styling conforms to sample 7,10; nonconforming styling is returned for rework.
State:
9,45
